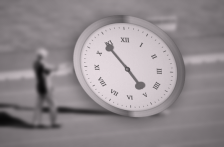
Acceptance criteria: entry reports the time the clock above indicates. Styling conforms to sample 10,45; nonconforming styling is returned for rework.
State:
4,54
